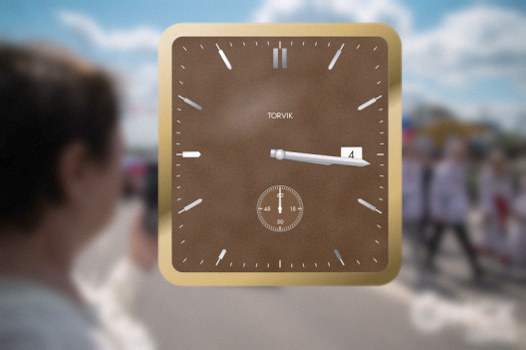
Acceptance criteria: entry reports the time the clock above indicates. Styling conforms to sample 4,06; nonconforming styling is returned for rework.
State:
3,16
